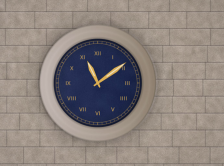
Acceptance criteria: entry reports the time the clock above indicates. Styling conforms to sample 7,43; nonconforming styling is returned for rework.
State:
11,09
